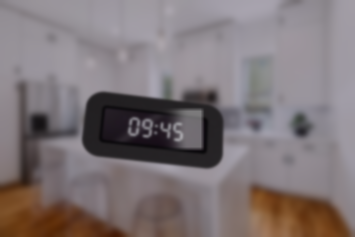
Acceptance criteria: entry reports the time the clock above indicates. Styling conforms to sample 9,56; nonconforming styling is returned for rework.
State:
9,45
